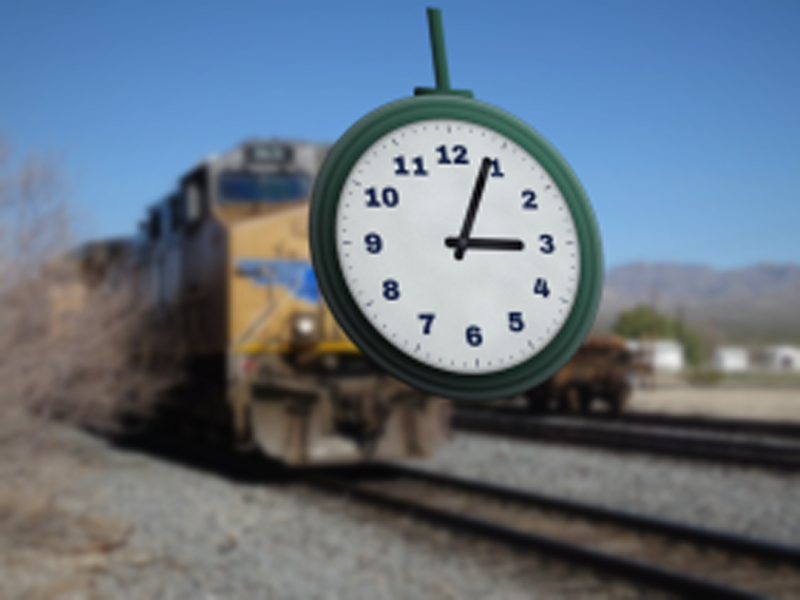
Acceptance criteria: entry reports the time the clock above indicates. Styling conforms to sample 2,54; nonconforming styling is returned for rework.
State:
3,04
